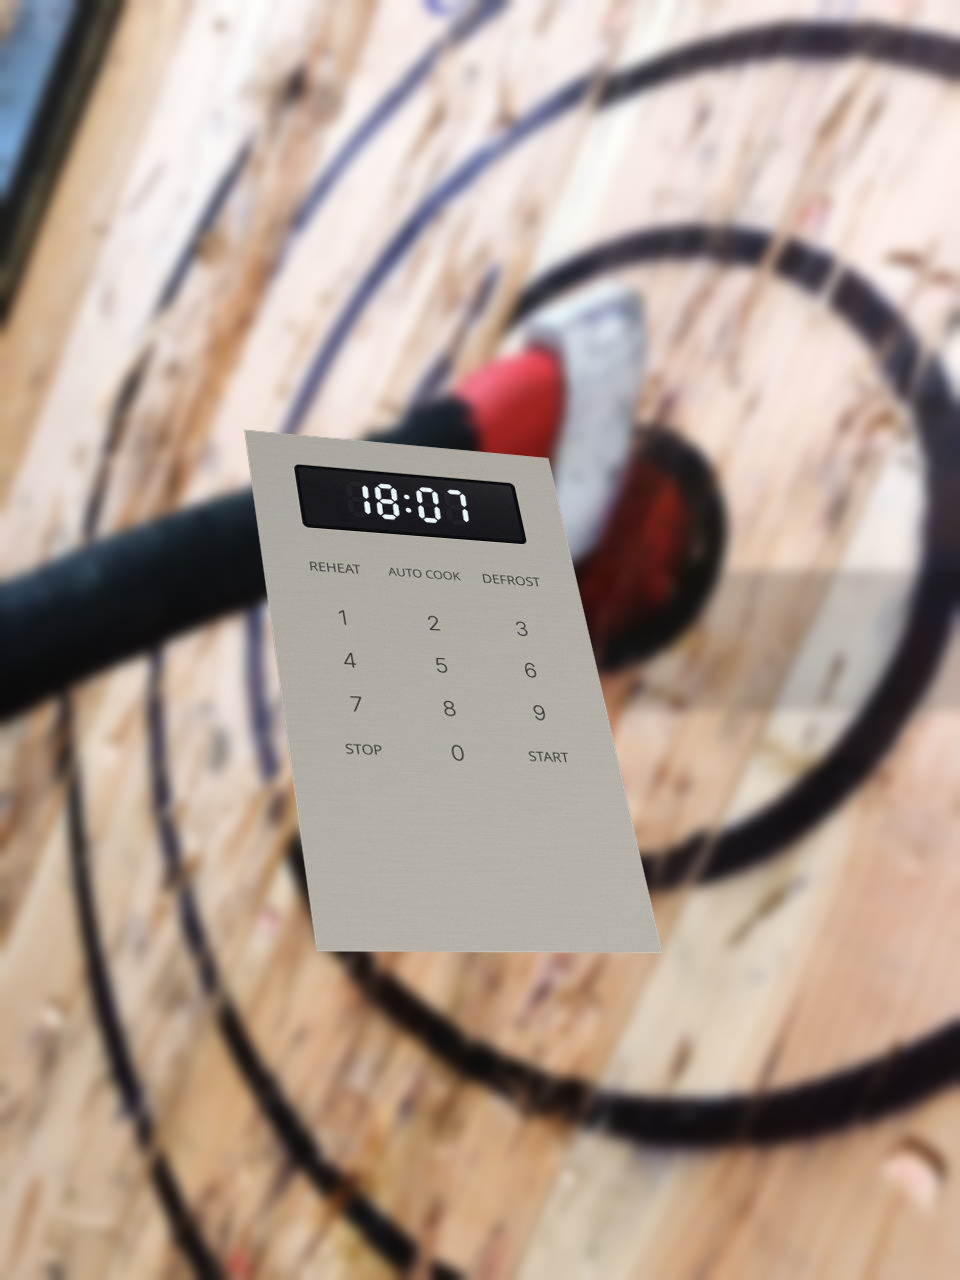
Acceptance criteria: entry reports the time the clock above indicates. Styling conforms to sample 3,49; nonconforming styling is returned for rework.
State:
18,07
